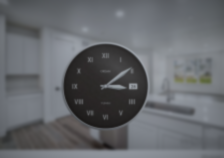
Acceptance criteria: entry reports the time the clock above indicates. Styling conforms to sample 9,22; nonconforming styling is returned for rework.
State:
3,09
